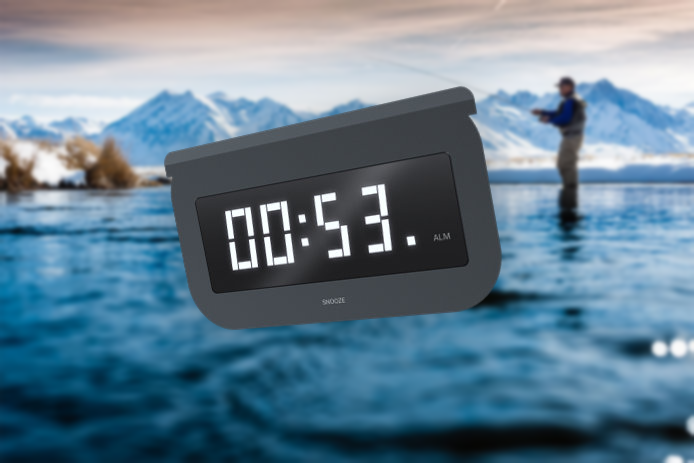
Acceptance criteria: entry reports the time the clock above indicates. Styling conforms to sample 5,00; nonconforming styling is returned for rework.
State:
0,53
